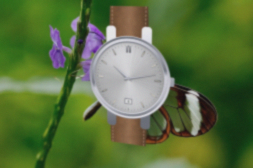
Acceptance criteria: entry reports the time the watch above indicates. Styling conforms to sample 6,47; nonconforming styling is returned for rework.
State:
10,13
